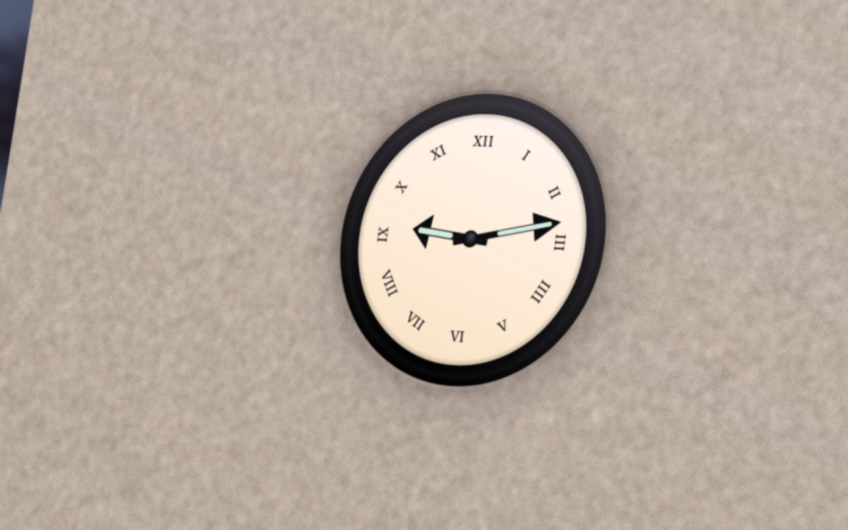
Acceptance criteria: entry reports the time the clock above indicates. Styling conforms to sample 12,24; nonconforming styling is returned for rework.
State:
9,13
